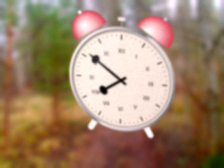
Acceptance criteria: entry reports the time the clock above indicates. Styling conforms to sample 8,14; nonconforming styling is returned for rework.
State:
7,51
